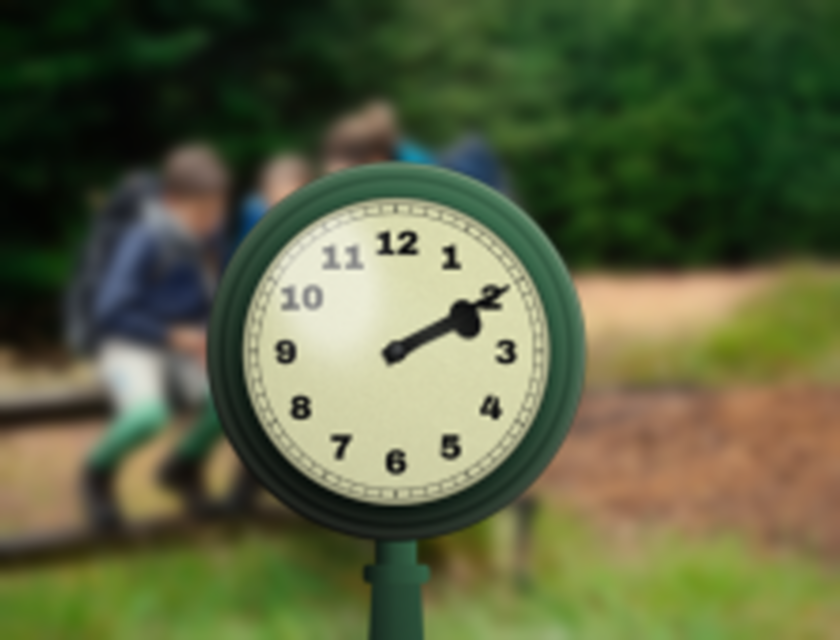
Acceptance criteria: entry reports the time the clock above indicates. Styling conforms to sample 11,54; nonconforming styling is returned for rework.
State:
2,10
